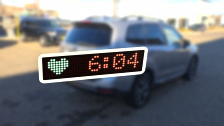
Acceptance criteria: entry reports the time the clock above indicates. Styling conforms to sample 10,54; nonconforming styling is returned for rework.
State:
6,04
